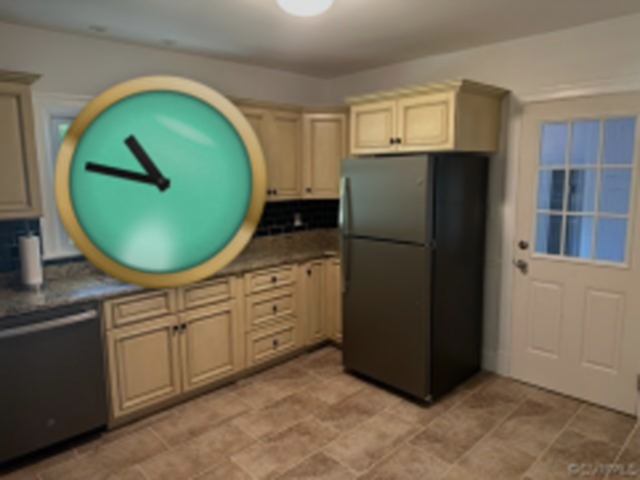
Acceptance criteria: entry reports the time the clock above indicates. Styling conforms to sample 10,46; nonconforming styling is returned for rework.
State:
10,47
